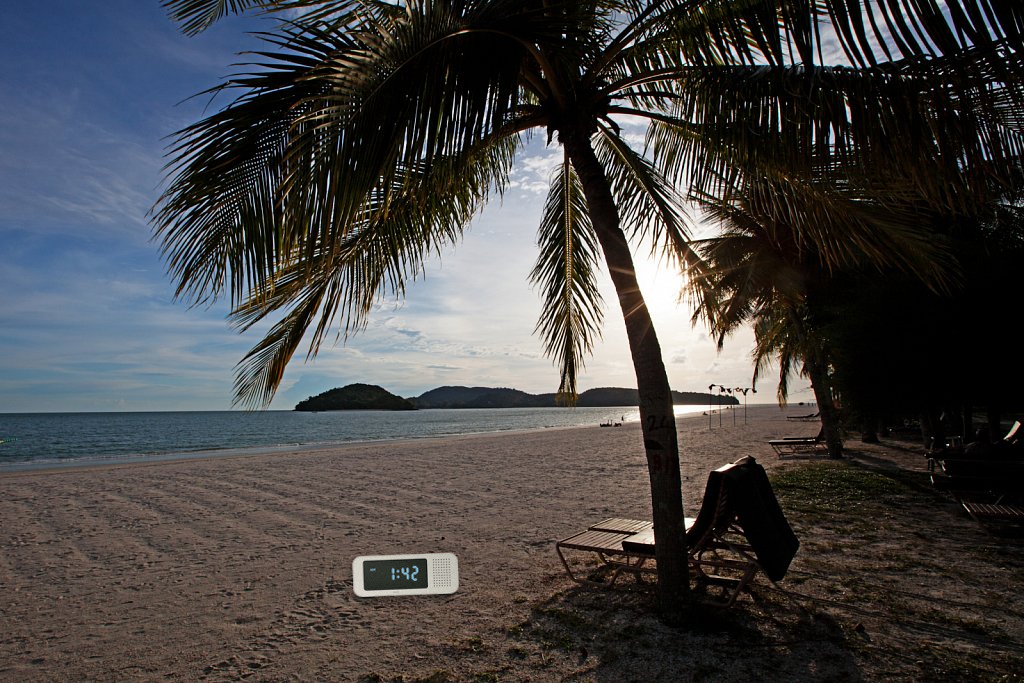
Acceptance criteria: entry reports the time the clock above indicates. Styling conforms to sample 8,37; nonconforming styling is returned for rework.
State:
1,42
